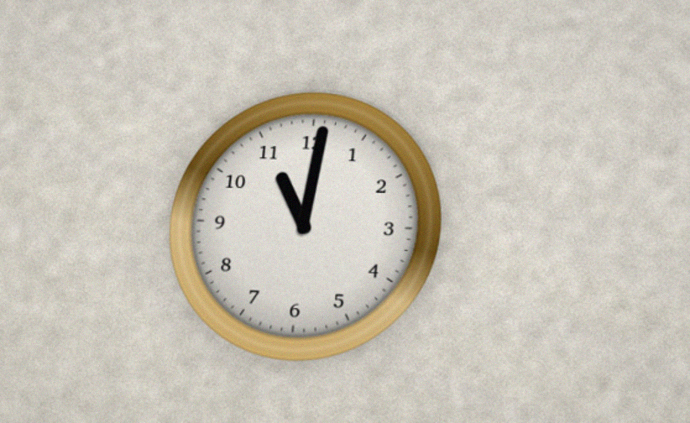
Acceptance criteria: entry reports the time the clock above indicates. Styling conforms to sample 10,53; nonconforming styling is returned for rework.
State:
11,01
